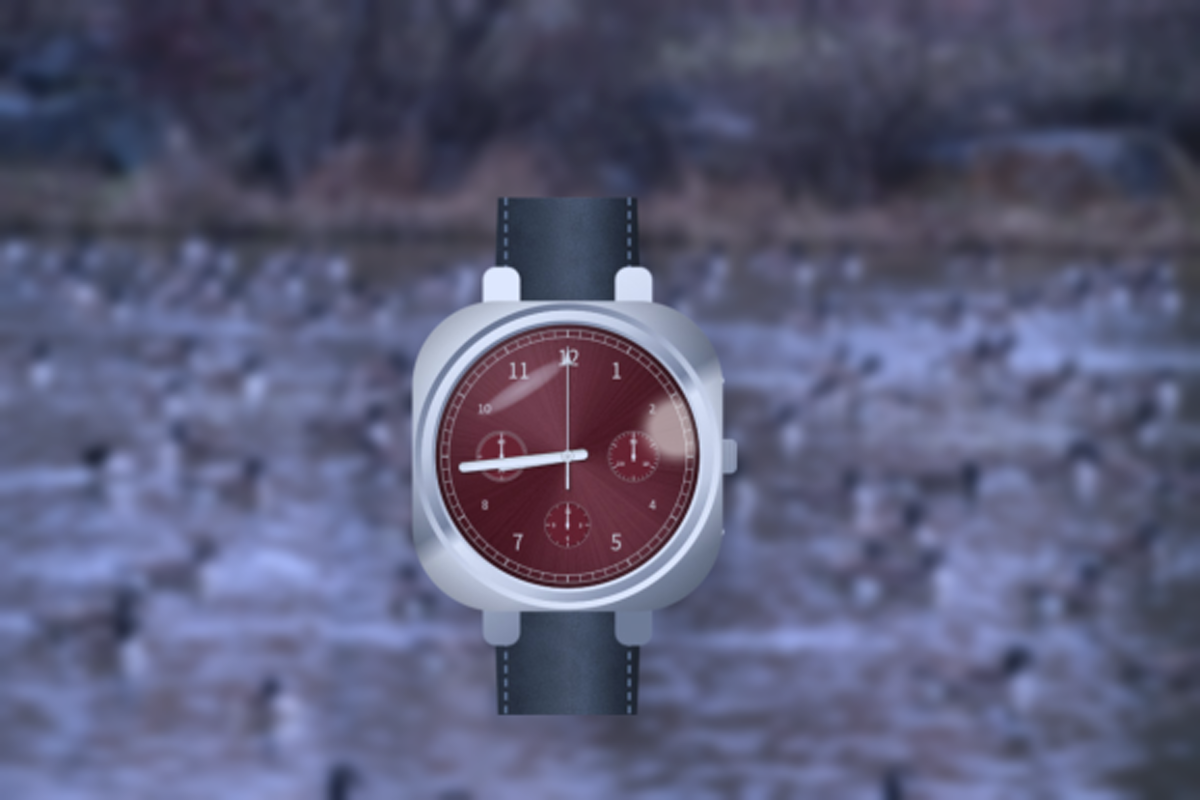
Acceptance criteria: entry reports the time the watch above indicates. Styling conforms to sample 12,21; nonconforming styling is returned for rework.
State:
8,44
